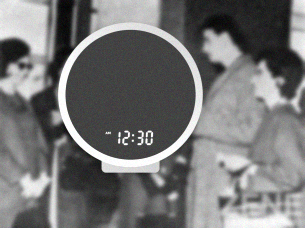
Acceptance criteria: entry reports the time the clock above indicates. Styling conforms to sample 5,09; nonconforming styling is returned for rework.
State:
12,30
